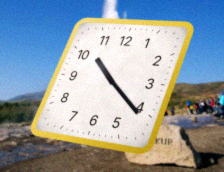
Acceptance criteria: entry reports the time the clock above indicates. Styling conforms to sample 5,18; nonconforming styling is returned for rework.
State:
10,21
